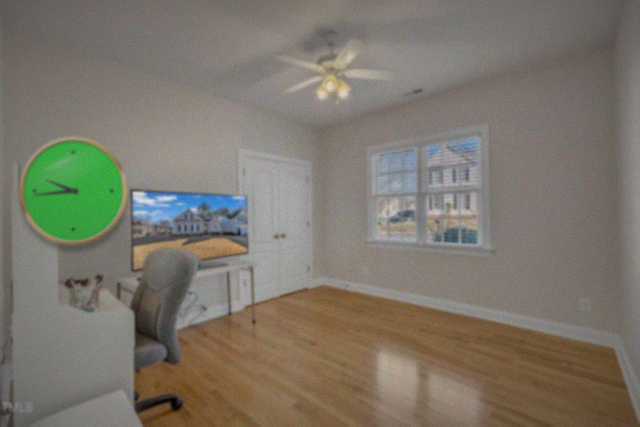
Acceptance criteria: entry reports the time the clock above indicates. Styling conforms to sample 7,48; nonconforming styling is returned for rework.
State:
9,44
